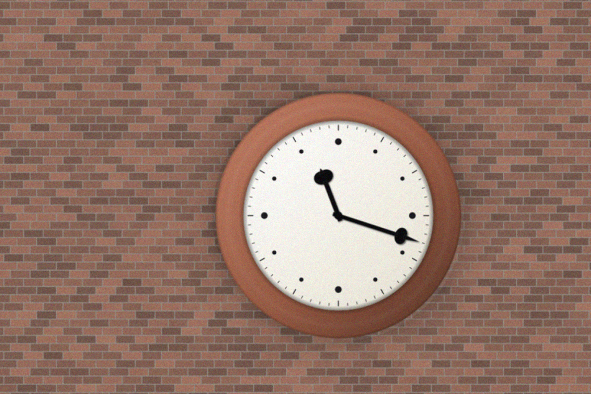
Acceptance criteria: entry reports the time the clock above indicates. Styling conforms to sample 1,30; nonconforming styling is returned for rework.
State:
11,18
